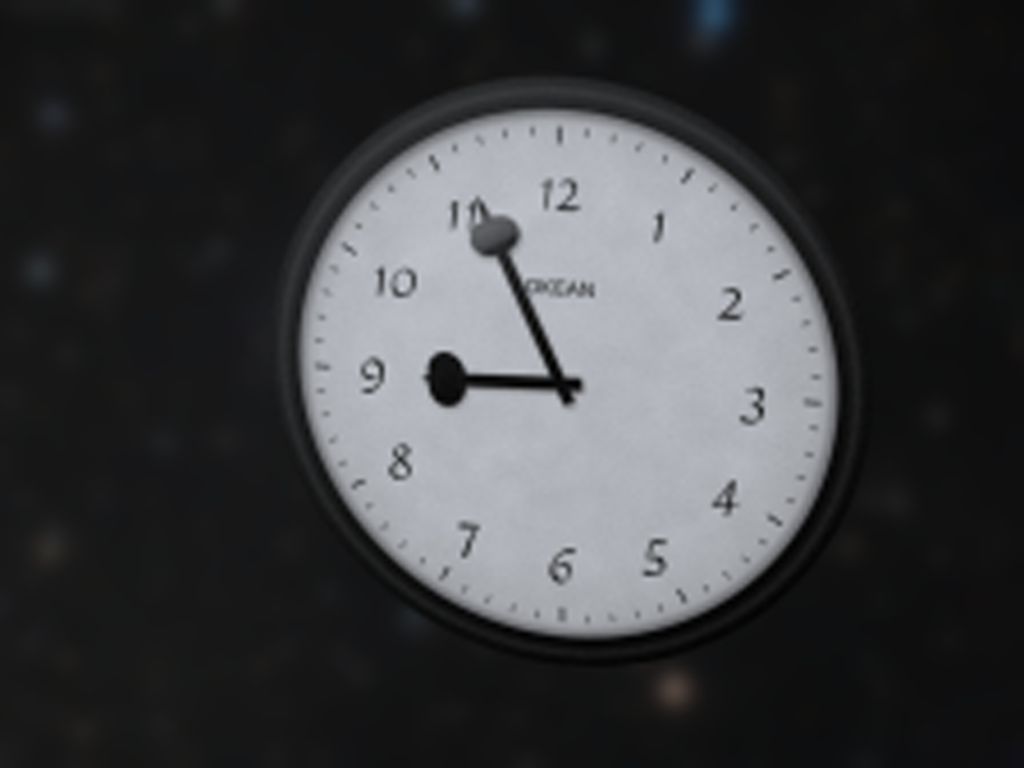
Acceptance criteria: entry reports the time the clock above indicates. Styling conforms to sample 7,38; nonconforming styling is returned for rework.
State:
8,56
